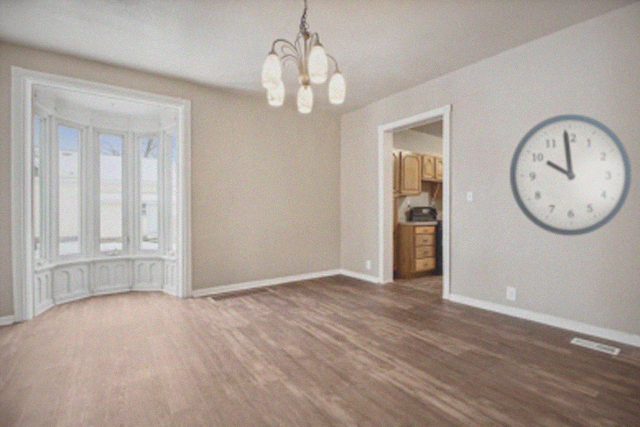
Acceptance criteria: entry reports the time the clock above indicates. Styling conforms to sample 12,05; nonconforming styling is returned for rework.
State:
9,59
